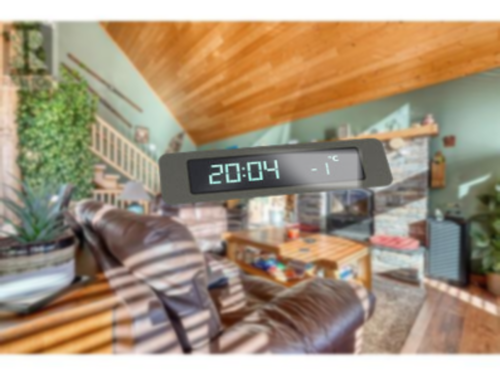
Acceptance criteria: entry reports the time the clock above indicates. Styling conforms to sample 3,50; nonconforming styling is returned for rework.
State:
20,04
